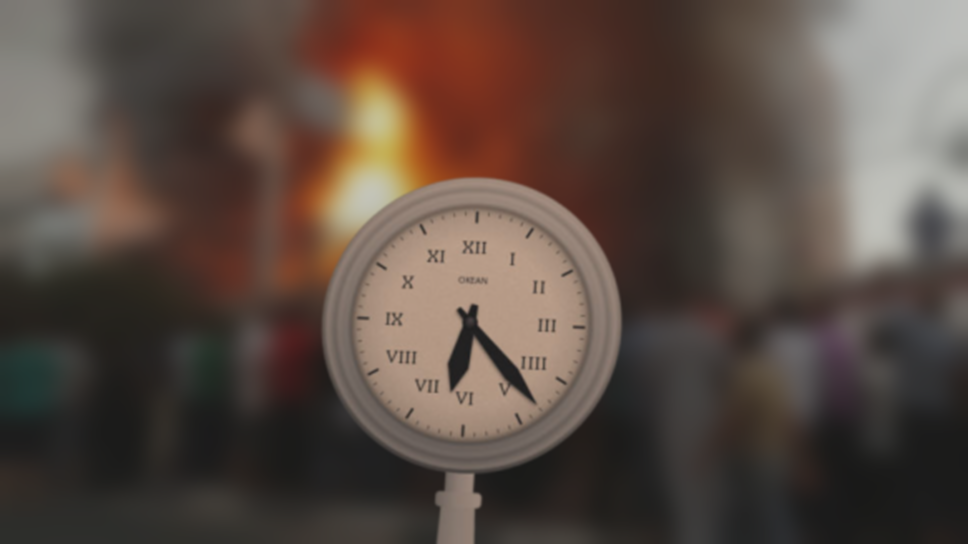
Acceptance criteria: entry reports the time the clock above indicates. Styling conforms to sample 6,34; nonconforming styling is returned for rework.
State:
6,23
